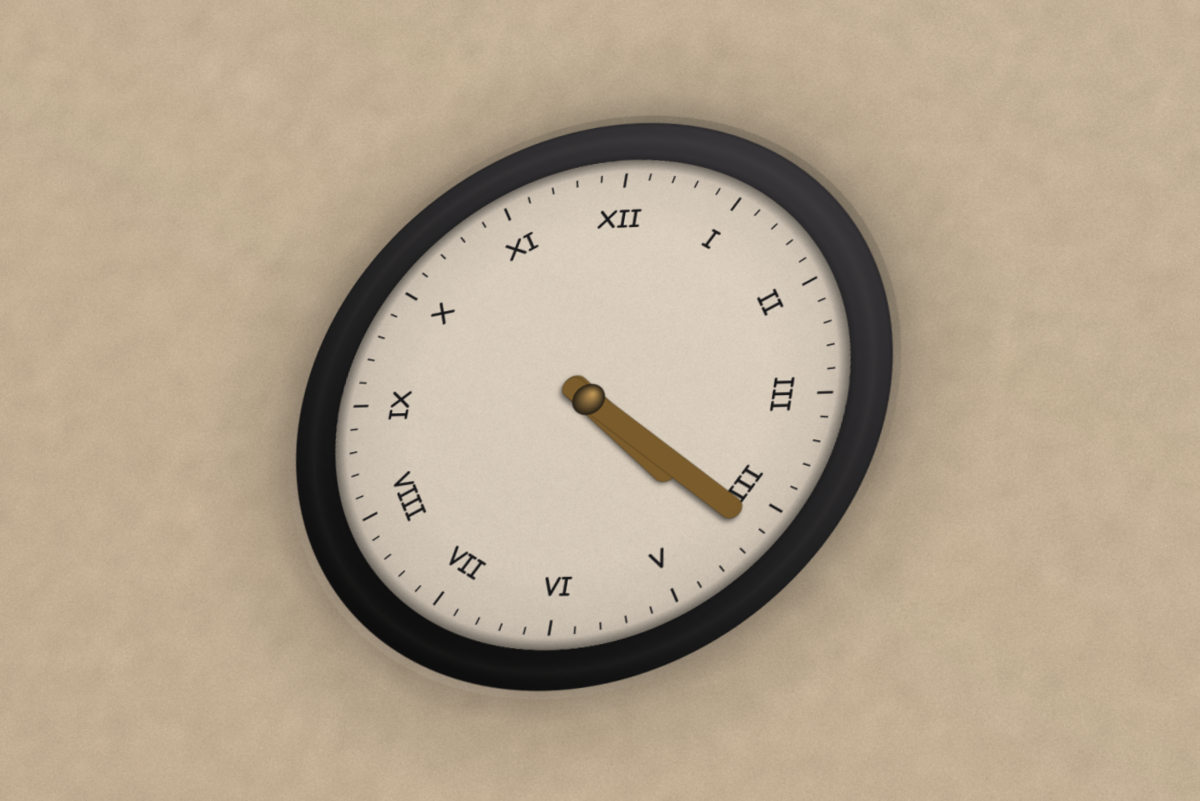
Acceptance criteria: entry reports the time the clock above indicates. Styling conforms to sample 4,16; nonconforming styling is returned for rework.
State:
4,21
